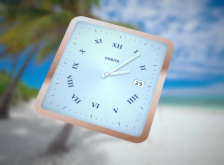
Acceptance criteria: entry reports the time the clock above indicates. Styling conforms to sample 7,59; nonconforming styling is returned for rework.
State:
2,06
